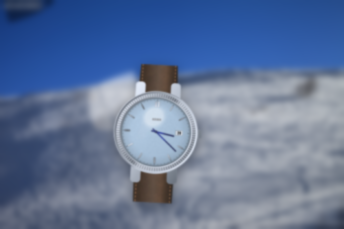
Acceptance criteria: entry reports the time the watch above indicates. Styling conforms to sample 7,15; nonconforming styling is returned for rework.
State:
3,22
